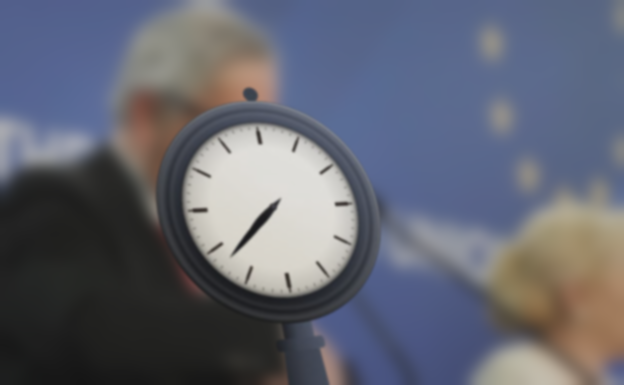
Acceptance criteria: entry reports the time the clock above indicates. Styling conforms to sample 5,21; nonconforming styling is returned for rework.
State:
7,38
